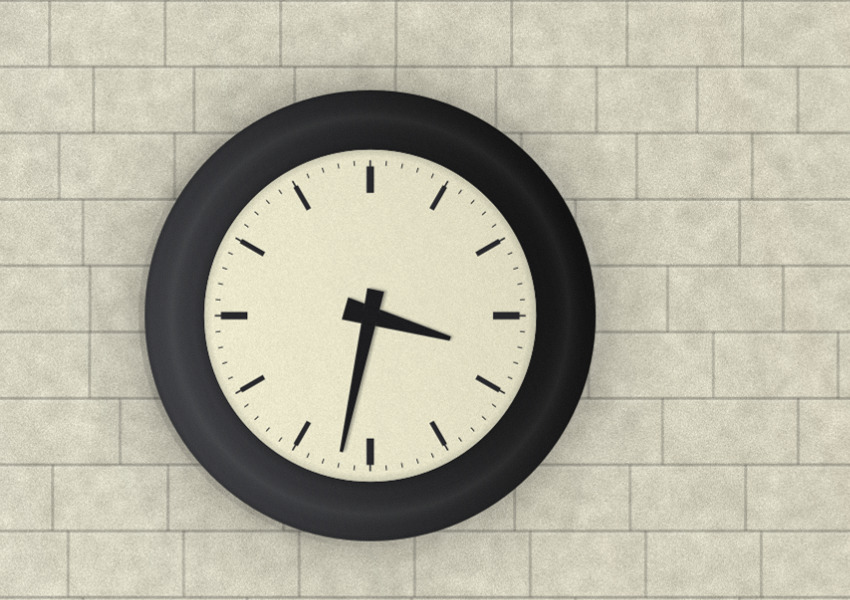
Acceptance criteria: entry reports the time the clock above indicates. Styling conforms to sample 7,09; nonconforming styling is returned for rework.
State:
3,32
